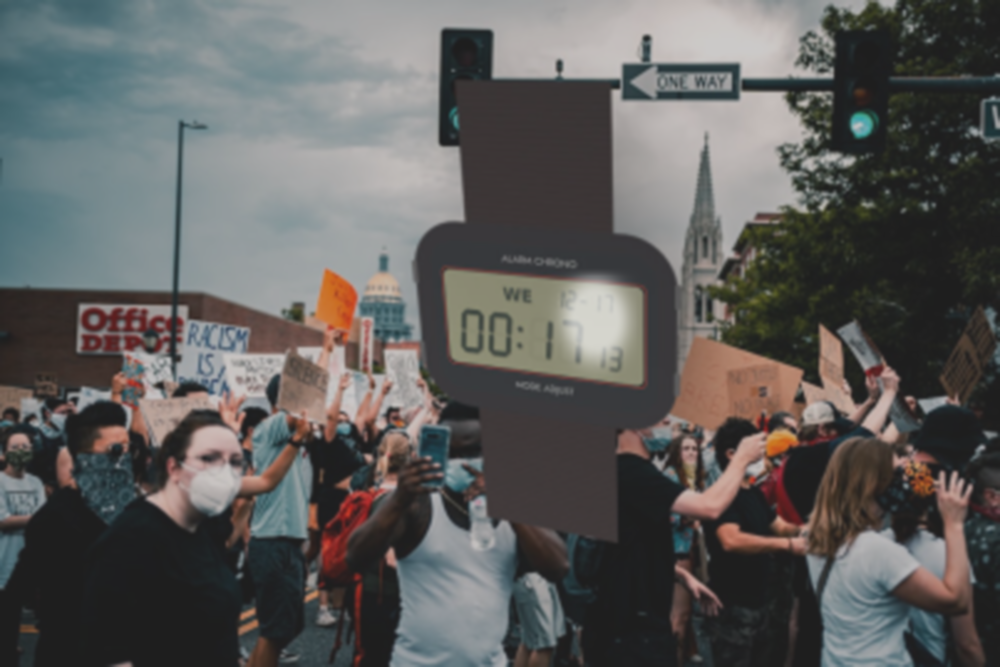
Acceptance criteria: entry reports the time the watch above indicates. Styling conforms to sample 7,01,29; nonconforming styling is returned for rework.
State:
0,17,13
